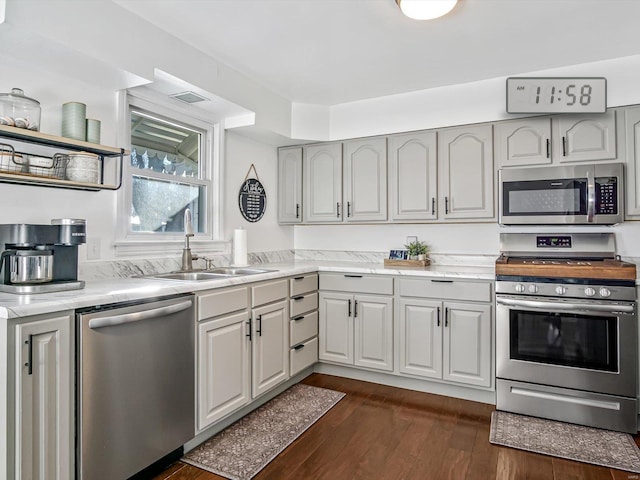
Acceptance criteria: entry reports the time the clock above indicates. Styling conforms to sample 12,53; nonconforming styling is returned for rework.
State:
11,58
